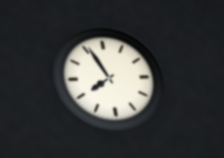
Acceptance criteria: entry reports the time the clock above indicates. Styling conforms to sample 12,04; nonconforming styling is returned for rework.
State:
7,56
